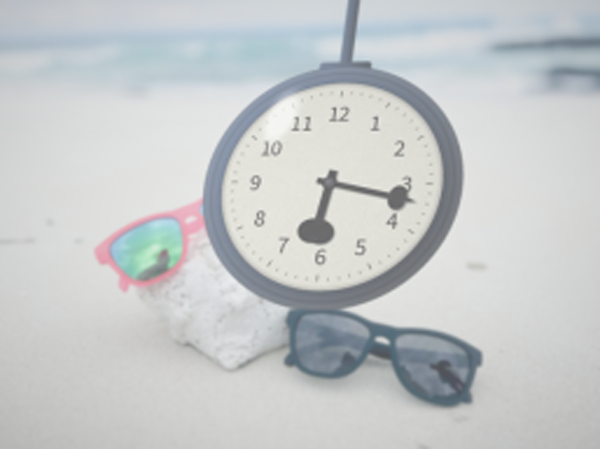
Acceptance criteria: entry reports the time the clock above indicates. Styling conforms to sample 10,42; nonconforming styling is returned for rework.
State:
6,17
